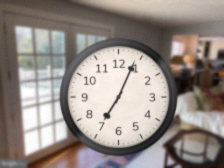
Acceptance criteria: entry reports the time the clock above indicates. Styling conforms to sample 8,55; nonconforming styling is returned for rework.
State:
7,04
